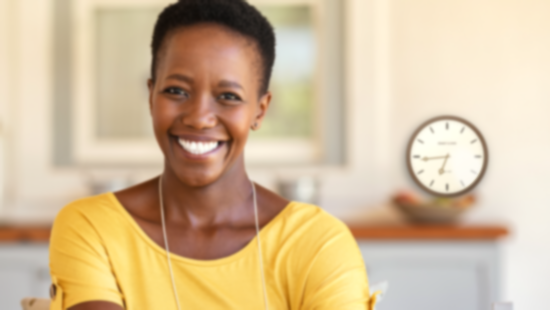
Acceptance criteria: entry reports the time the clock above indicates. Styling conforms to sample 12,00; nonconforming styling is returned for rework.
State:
6,44
